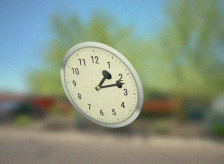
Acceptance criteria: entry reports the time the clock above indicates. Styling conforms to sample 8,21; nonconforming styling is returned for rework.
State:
1,12
